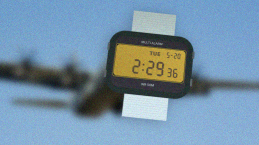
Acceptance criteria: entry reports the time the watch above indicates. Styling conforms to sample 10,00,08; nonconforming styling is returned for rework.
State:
2,29,36
